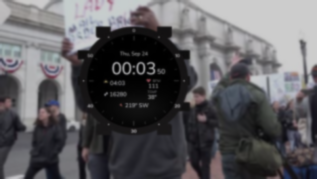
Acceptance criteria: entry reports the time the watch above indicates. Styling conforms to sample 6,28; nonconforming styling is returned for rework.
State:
0,03
